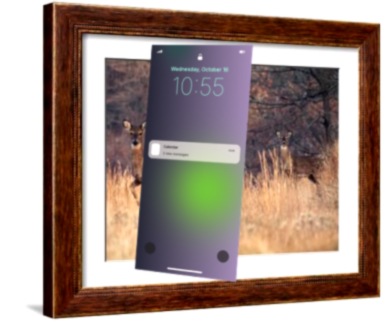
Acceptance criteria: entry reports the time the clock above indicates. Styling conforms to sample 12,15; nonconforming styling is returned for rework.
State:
10,55
